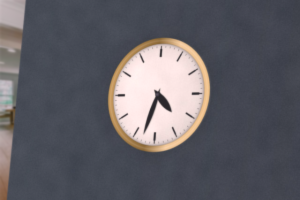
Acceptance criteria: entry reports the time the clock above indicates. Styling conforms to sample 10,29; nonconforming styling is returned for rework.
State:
4,33
